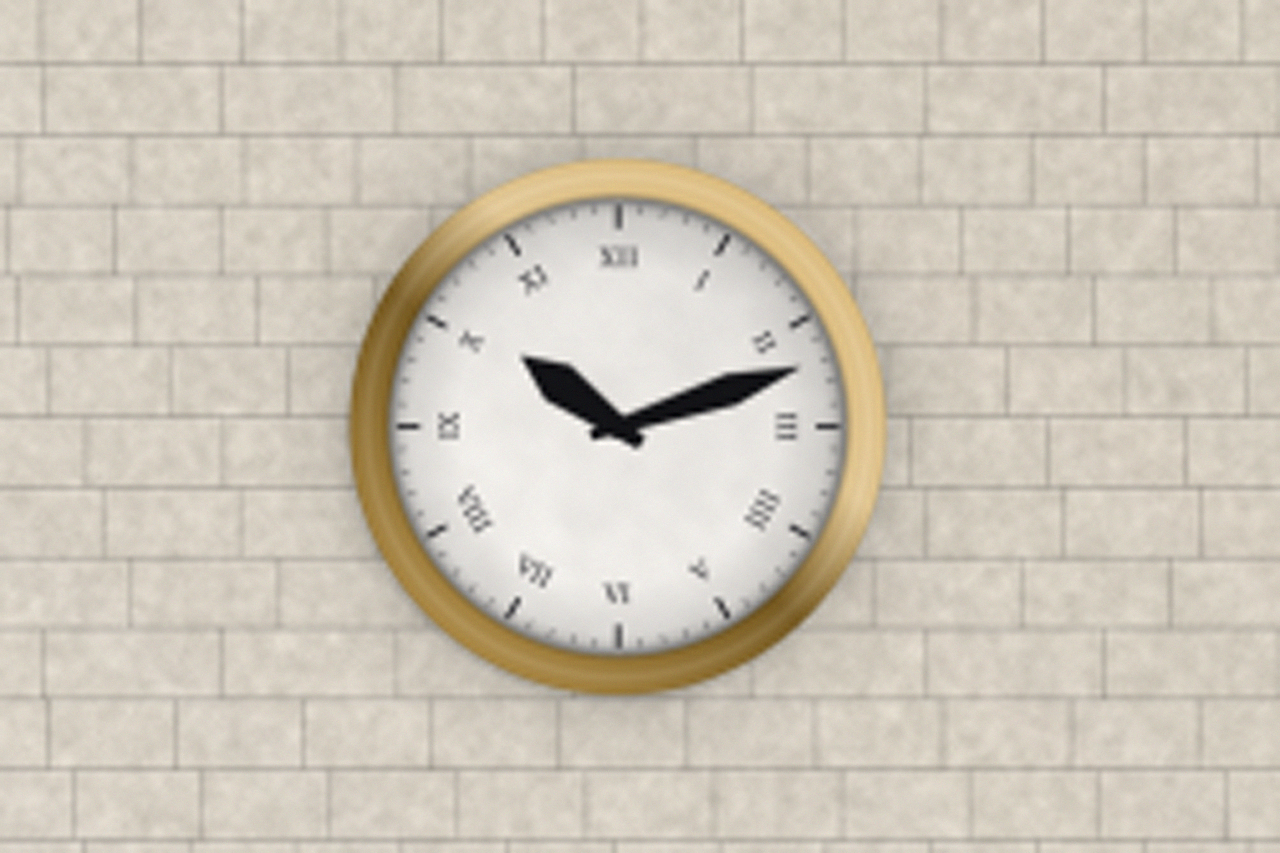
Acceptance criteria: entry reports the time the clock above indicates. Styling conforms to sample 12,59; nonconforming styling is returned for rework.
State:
10,12
